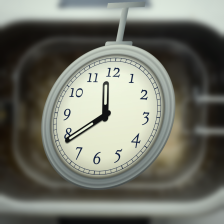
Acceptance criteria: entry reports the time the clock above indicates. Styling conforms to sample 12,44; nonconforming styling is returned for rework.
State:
11,39
